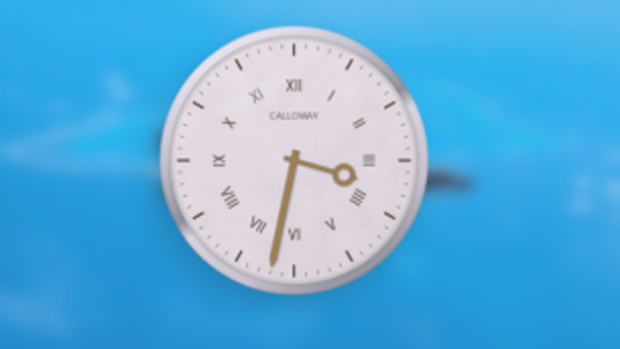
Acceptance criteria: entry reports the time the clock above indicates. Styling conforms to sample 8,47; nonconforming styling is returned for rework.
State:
3,32
